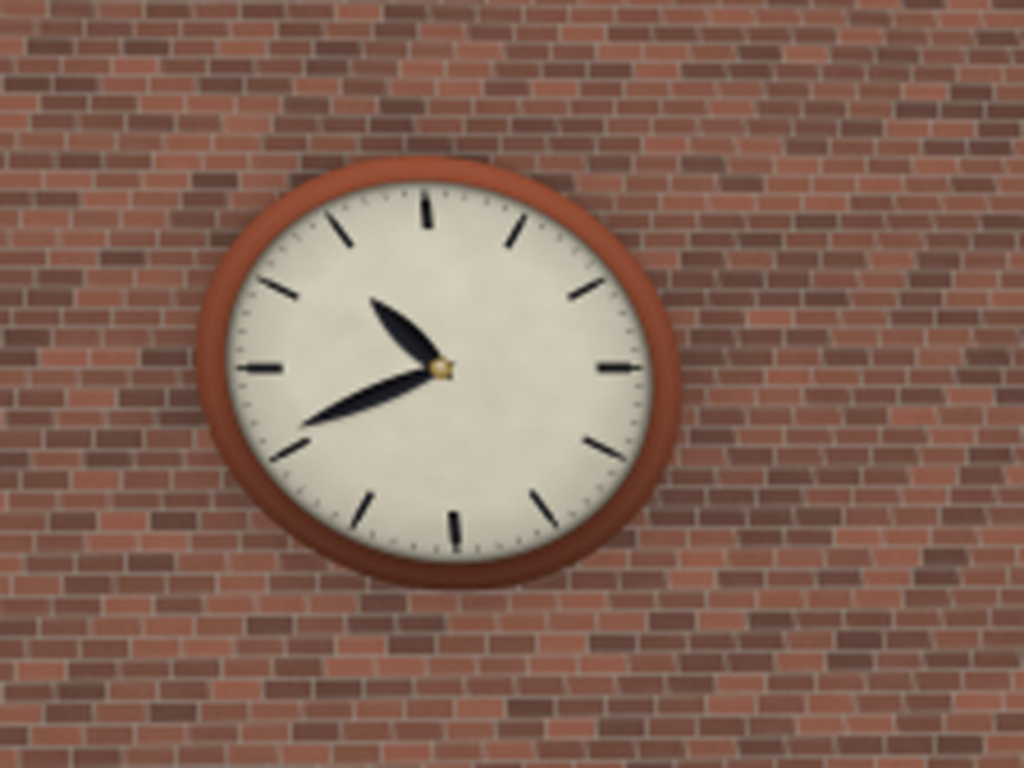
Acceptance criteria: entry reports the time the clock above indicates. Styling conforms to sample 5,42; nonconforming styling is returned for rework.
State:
10,41
